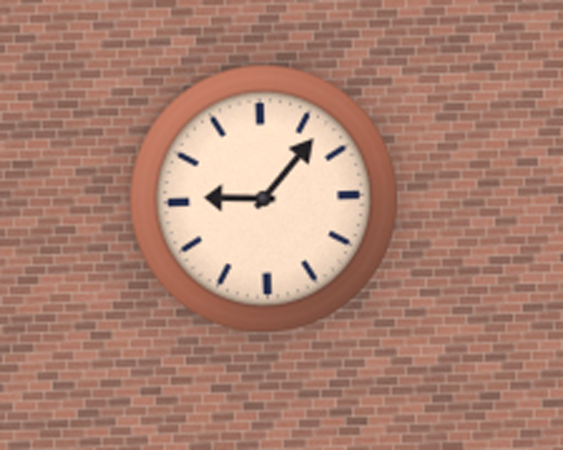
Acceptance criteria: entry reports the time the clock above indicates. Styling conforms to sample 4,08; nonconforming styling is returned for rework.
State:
9,07
